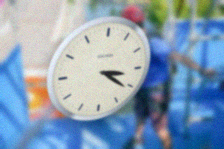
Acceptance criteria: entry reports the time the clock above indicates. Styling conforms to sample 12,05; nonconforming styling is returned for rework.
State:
3,21
